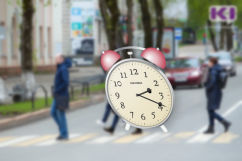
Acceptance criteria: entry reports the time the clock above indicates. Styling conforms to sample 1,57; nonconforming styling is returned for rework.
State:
2,19
